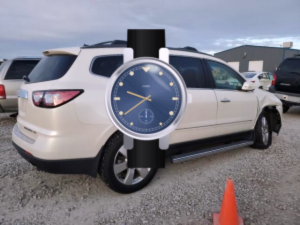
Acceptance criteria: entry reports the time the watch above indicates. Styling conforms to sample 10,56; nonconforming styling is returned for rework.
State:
9,39
